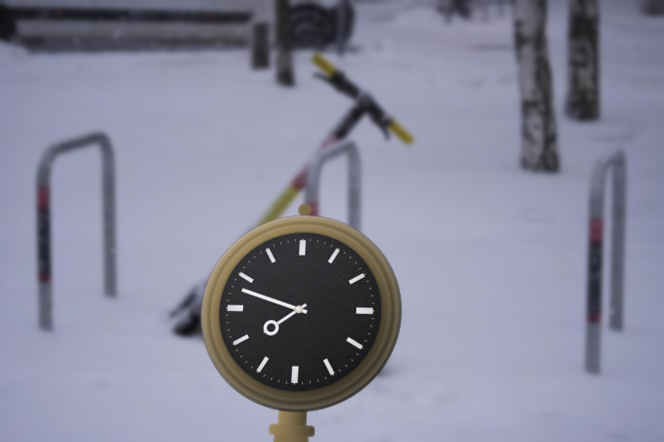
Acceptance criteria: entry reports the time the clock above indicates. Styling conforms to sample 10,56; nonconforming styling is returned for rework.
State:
7,48
